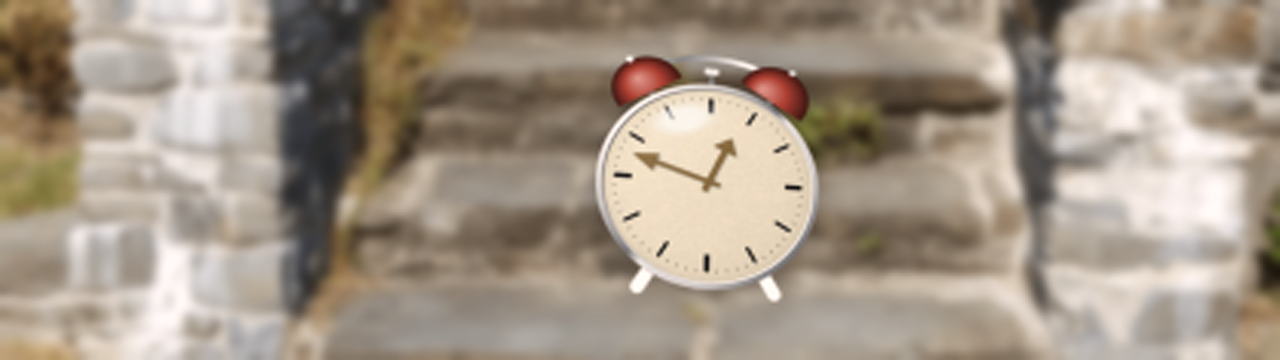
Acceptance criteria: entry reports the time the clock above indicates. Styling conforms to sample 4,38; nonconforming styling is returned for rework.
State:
12,48
